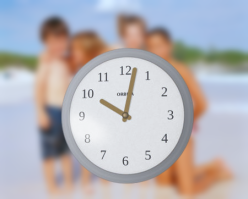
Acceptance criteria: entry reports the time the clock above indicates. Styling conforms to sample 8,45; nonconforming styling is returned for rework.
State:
10,02
